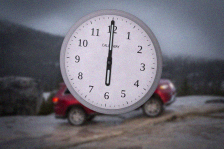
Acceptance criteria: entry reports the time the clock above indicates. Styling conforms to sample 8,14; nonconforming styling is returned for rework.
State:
6,00
